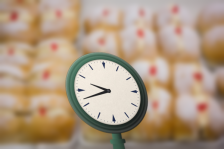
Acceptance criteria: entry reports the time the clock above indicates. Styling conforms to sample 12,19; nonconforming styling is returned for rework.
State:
9,42
